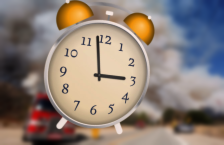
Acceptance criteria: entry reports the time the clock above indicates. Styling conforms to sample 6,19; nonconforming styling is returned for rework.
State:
2,58
